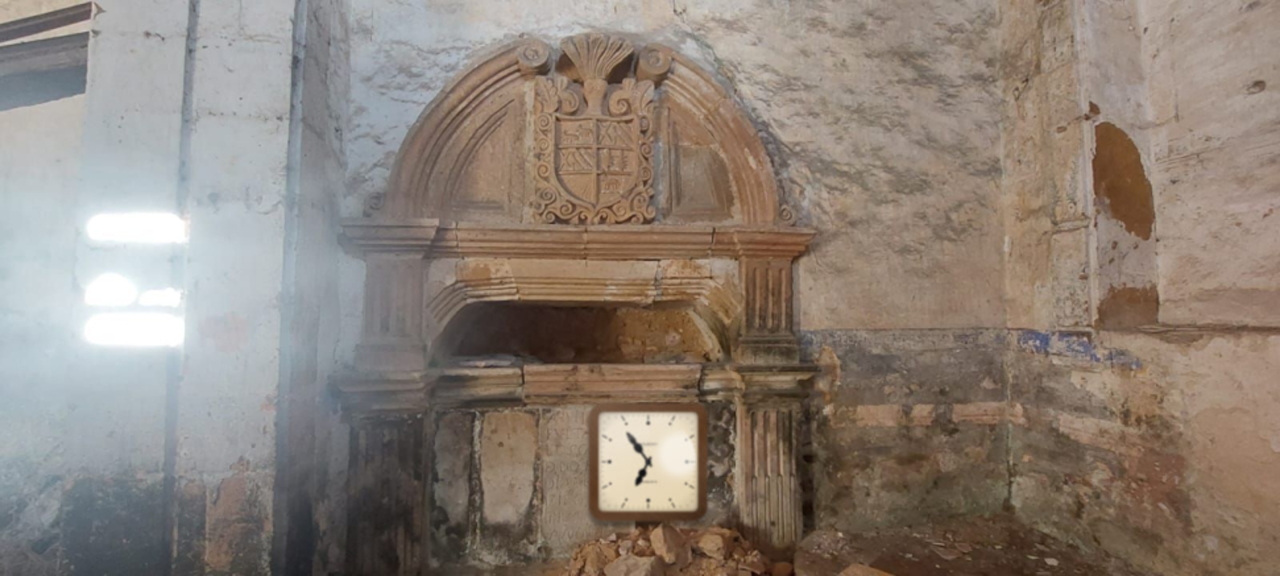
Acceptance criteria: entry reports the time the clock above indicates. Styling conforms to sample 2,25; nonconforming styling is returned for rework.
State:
6,54
